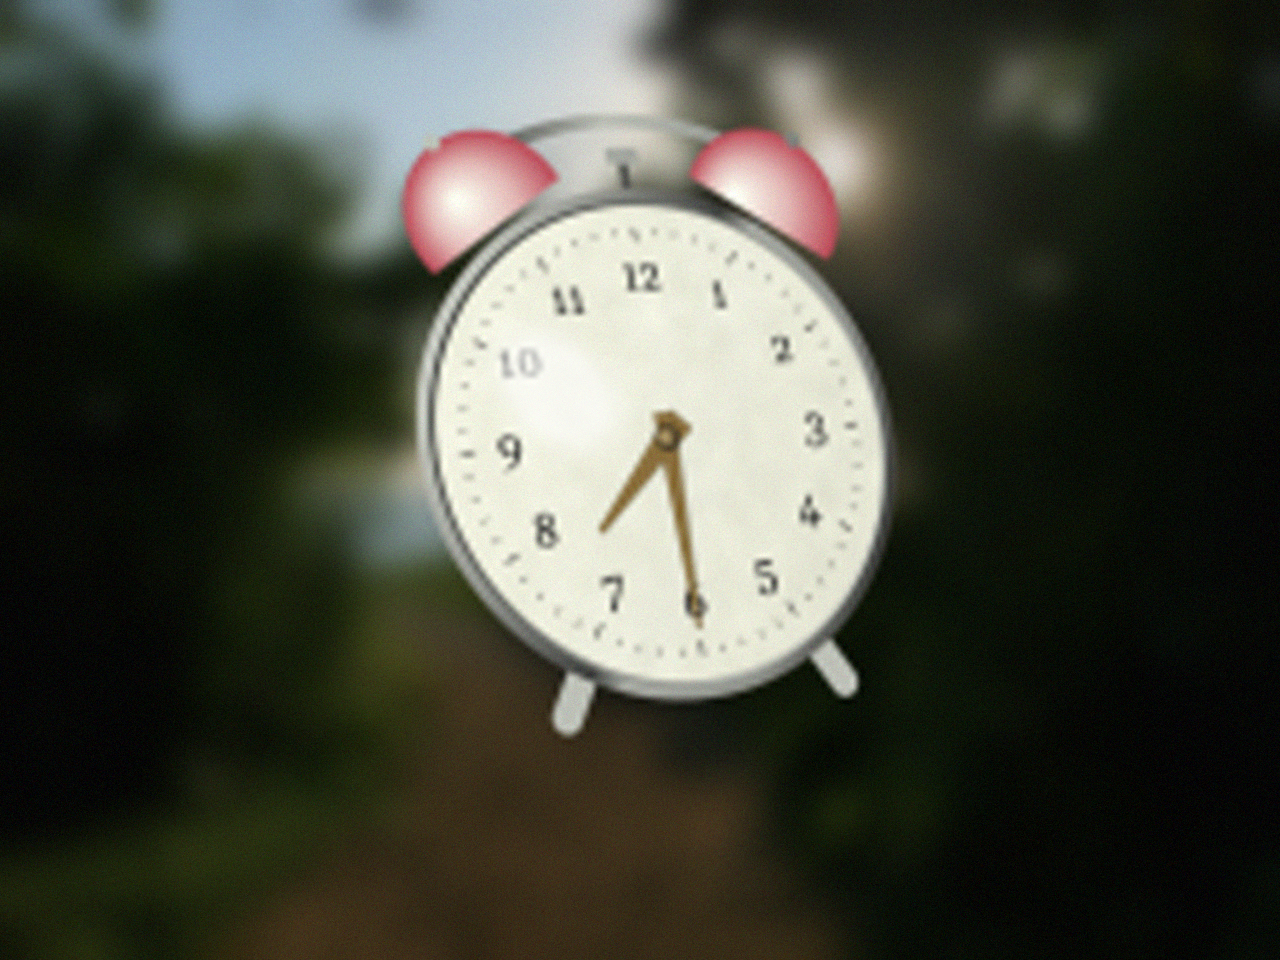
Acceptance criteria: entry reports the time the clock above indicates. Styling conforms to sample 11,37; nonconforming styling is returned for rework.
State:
7,30
